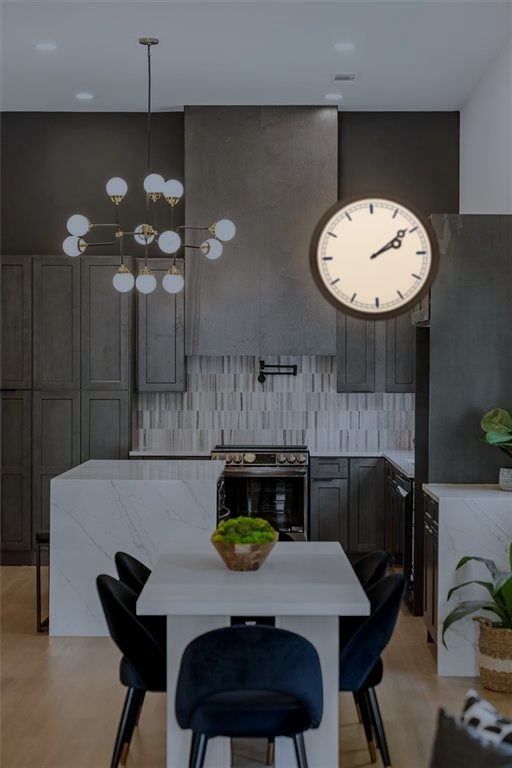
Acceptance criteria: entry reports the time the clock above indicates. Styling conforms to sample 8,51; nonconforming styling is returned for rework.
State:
2,09
